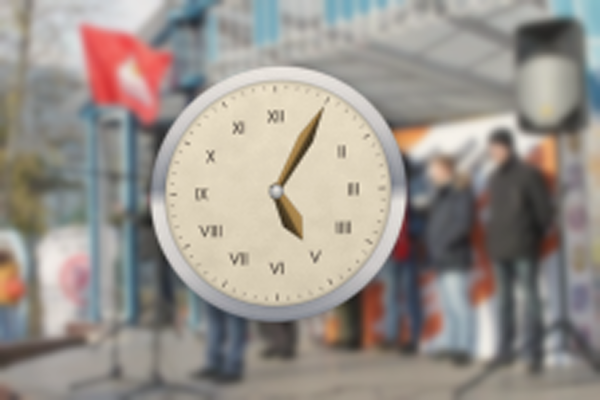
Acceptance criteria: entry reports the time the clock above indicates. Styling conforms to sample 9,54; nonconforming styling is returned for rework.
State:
5,05
